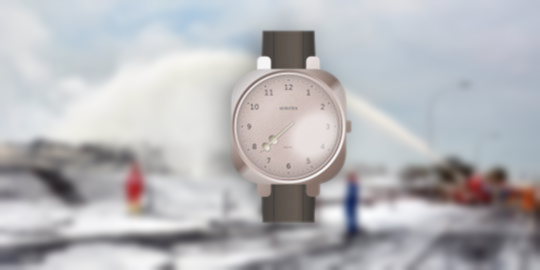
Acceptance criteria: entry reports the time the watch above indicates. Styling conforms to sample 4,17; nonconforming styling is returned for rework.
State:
7,38
